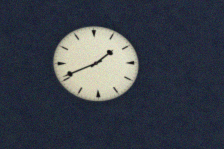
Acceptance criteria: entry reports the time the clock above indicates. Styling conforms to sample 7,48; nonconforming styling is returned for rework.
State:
1,41
